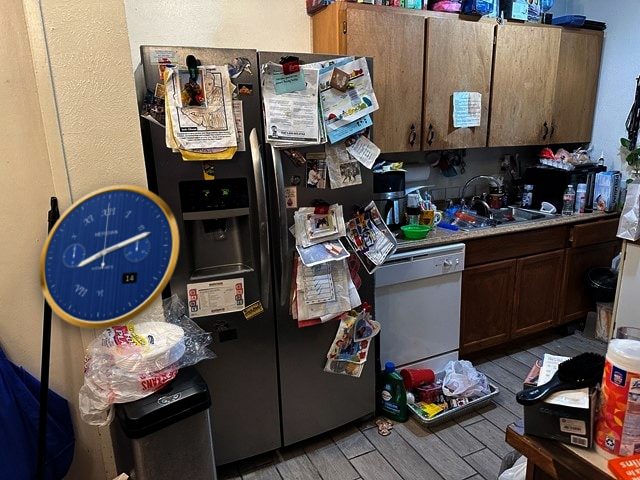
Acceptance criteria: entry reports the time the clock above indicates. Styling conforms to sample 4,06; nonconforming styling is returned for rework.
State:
8,12
